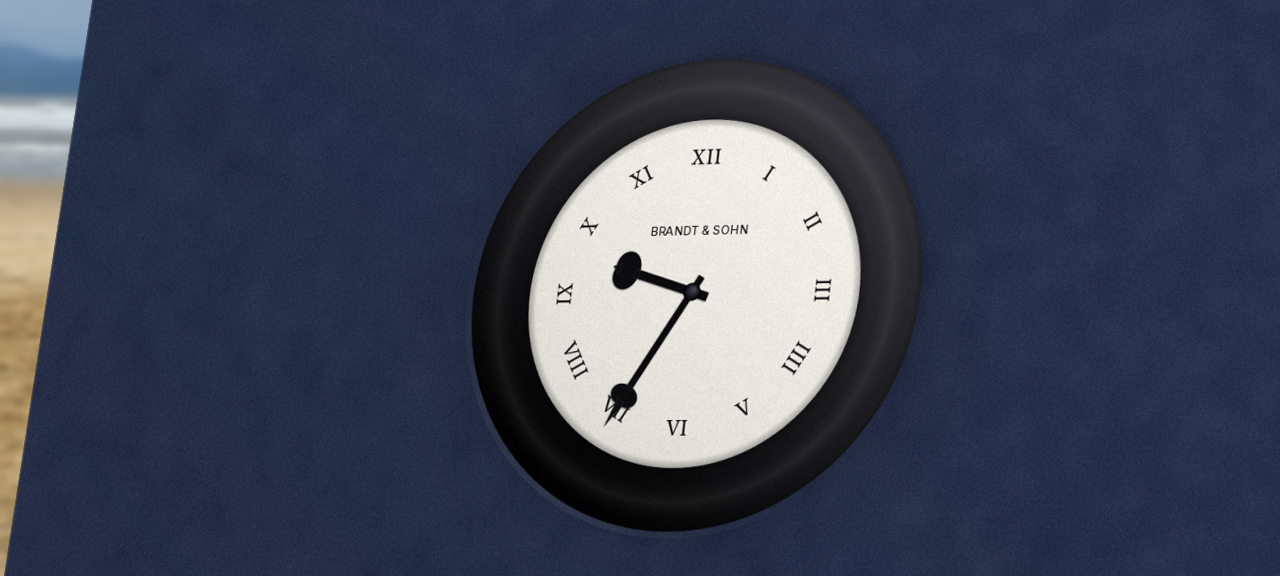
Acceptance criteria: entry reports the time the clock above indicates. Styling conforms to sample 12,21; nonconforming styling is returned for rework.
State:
9,35
